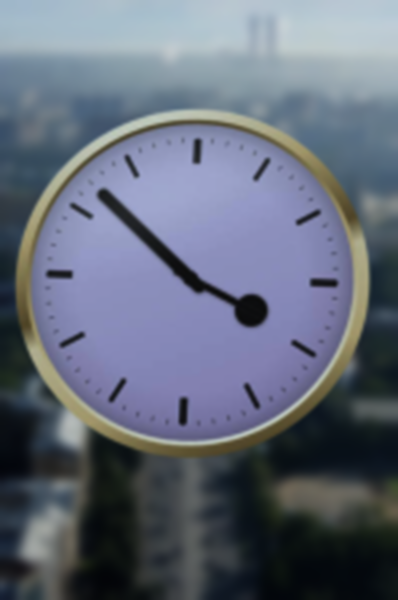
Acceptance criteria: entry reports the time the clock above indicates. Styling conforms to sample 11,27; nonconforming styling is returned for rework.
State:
3,52
